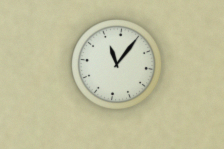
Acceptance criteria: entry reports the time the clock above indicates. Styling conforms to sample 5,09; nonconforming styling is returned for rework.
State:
11,05
